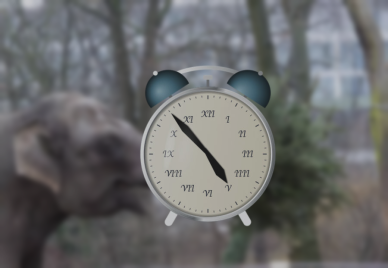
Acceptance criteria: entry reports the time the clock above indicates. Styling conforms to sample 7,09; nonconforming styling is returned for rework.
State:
4,53
